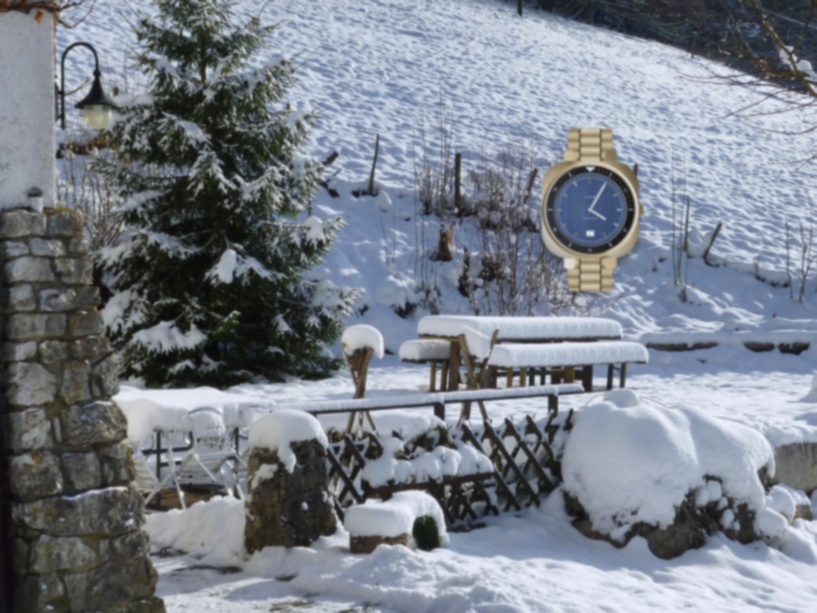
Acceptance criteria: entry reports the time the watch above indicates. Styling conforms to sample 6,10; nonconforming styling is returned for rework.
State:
4,05
